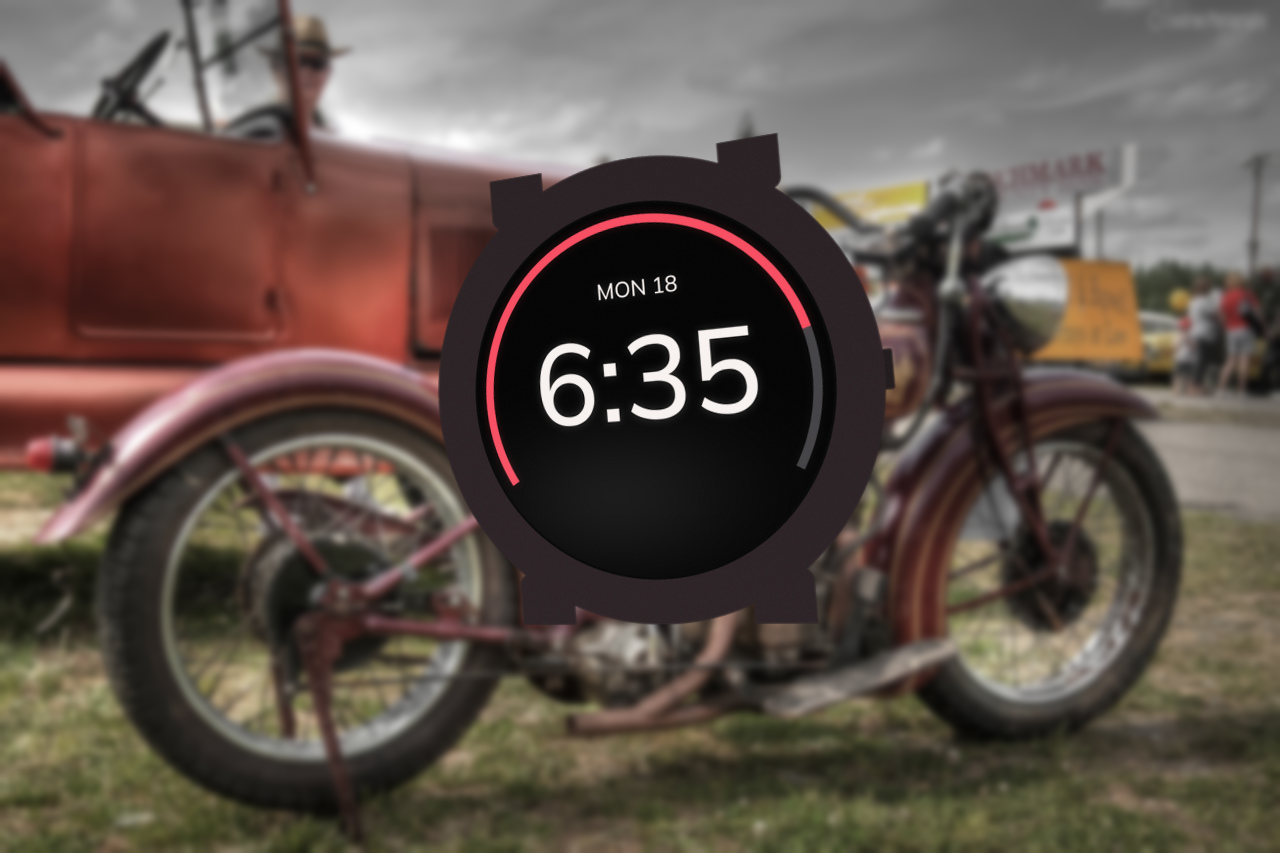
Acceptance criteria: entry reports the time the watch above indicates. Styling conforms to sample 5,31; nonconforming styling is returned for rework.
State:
6,35
